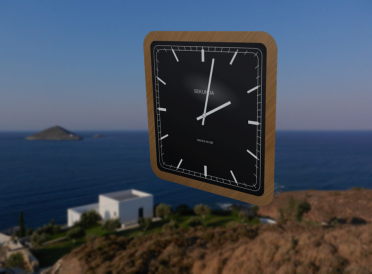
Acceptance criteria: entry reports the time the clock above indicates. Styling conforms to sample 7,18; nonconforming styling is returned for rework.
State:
2,02
